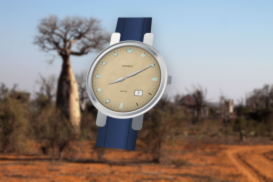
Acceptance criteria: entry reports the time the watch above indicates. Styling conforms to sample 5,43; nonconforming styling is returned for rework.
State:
8,10
